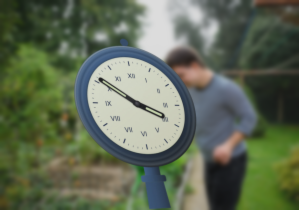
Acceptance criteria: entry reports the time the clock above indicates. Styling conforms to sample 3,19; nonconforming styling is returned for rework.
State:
3,51
